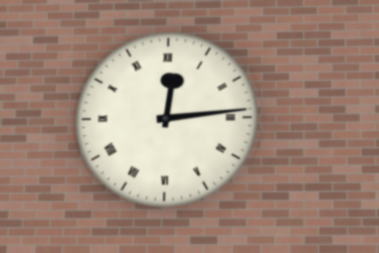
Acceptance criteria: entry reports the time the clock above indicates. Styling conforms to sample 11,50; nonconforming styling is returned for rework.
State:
12,14
